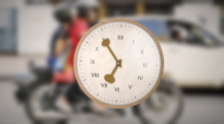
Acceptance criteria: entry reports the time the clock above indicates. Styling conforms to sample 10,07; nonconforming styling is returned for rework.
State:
6,54
